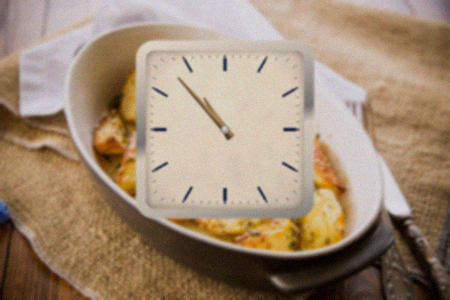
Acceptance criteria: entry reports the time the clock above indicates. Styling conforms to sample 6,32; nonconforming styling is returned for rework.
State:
10,53
